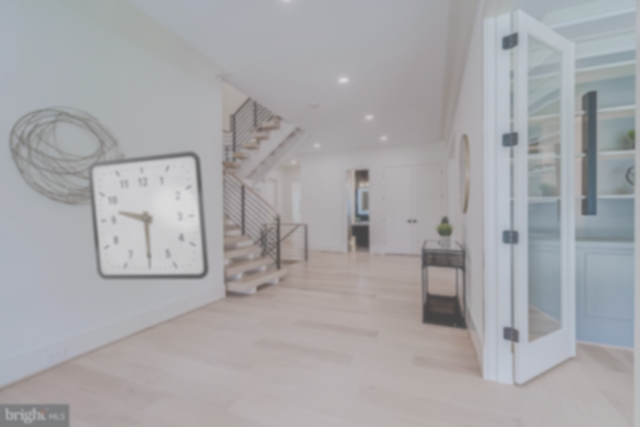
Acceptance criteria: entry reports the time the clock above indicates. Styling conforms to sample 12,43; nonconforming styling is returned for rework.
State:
9,30
